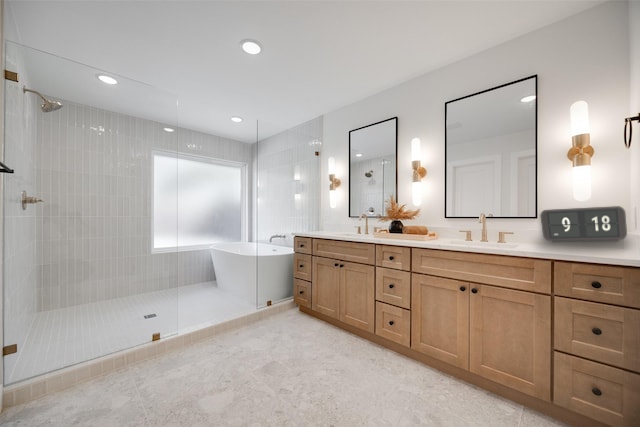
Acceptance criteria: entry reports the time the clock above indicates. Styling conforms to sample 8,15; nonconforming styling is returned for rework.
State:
9,18
